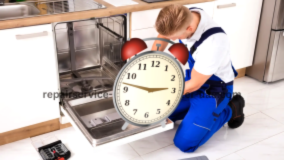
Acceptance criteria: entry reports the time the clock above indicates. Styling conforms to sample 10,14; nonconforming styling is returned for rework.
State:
2,47
